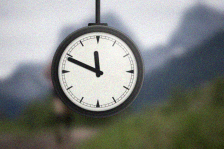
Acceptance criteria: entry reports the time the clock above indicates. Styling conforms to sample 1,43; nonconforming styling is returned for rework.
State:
11,49
